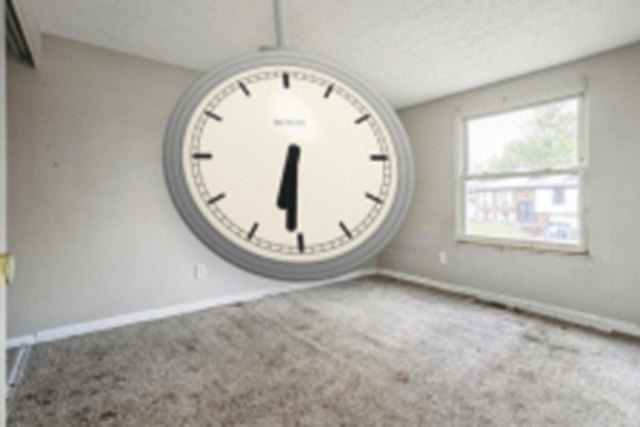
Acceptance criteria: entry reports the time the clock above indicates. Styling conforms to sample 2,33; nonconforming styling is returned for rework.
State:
6,31
